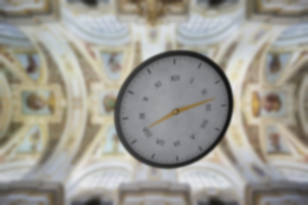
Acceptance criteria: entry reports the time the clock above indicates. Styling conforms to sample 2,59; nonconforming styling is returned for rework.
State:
8,13
